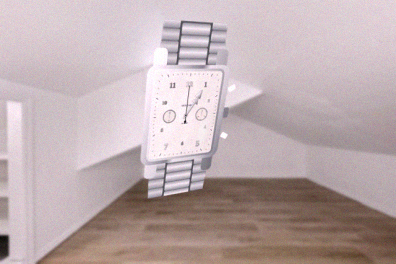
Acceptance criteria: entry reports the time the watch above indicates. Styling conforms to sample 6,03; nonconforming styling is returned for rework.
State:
1,05
